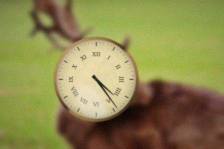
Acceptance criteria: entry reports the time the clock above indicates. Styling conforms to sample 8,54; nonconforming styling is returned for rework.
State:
4,24
